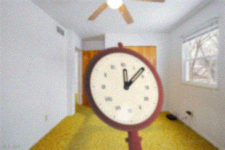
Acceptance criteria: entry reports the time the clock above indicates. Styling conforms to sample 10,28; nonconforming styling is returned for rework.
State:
12,08
